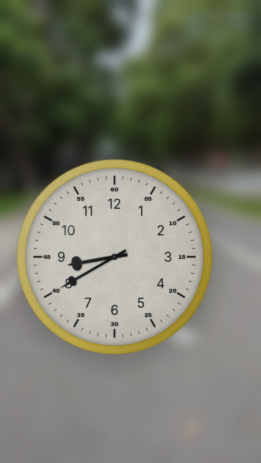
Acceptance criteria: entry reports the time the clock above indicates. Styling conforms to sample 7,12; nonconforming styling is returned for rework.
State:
8,40
